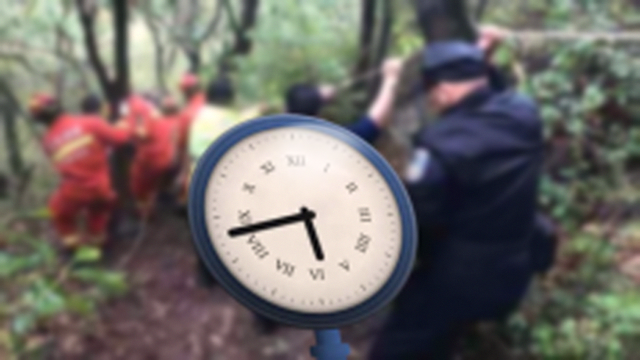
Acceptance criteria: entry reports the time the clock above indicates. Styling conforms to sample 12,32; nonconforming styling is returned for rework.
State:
5,43
